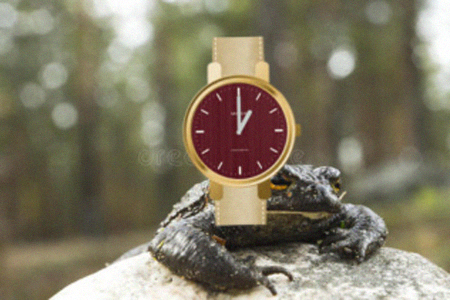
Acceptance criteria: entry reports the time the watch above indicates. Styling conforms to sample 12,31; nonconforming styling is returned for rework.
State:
1,00
